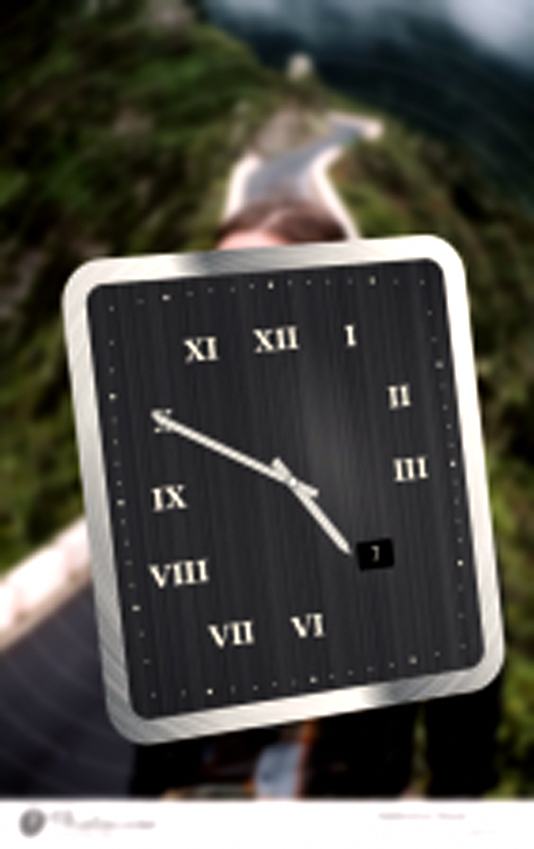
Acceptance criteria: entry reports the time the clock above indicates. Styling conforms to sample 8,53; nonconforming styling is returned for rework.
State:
4,50
